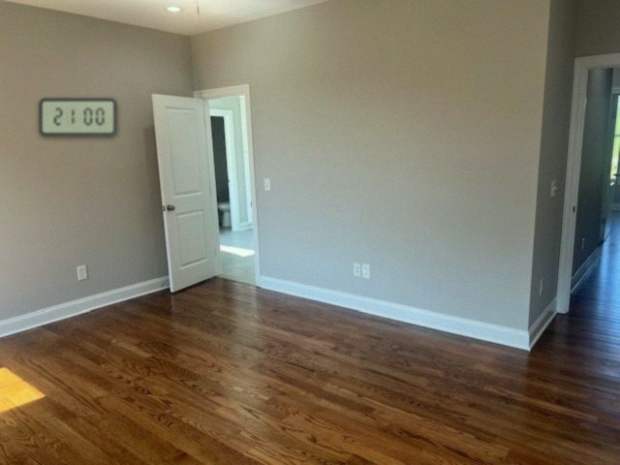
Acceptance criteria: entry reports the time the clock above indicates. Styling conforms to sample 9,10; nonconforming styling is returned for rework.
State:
21,00
